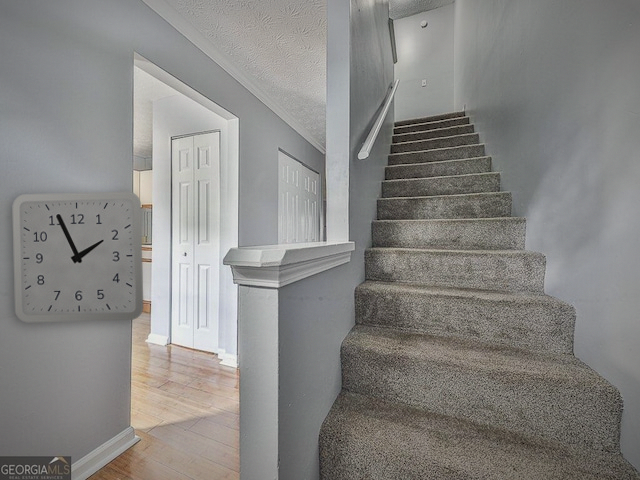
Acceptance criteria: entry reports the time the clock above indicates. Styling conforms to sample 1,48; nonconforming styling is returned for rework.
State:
1,56
